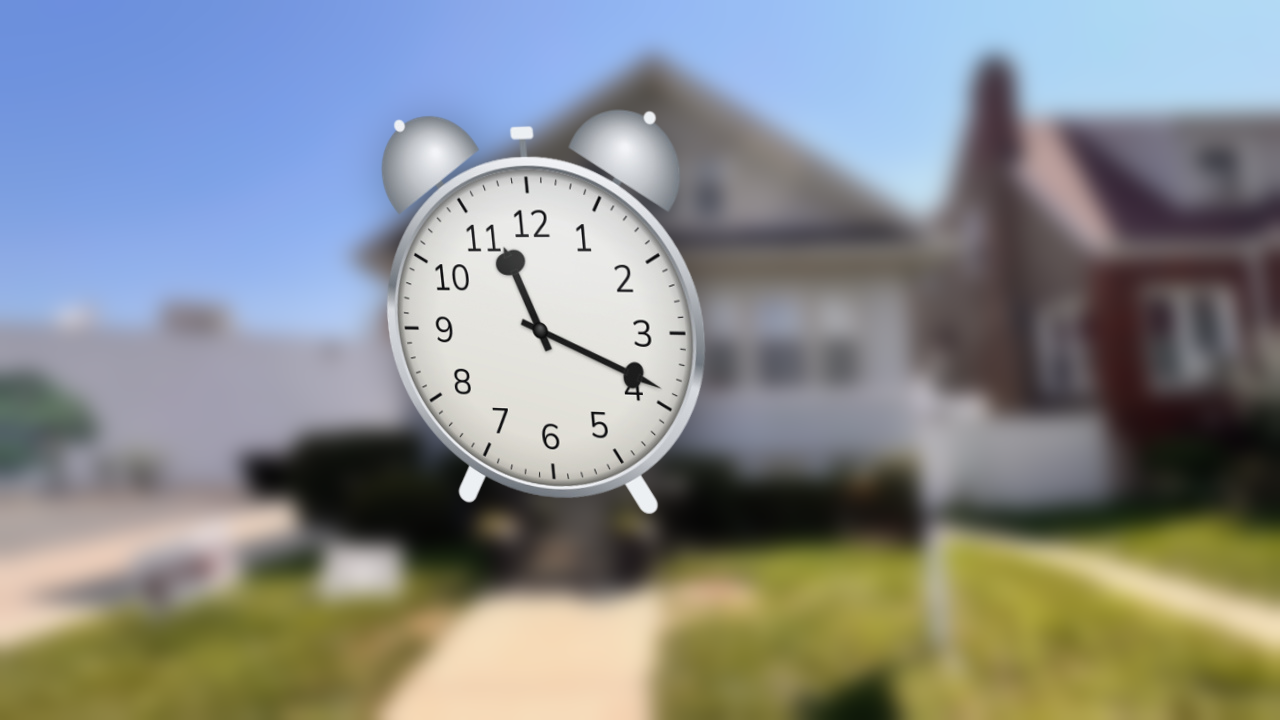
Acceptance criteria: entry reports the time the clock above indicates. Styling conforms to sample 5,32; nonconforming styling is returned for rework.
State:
11,19
